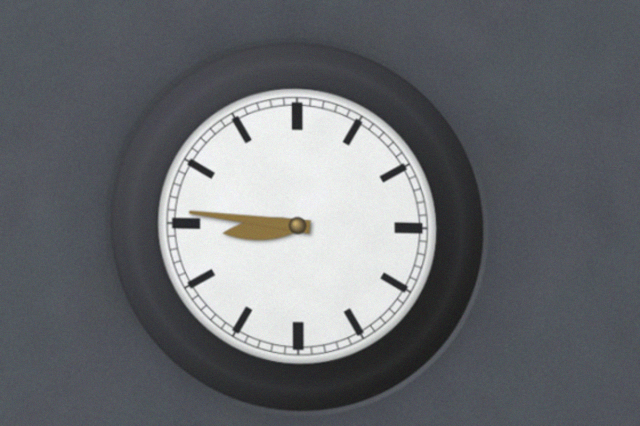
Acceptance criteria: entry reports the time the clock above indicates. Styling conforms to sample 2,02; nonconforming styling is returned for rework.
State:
8,46
